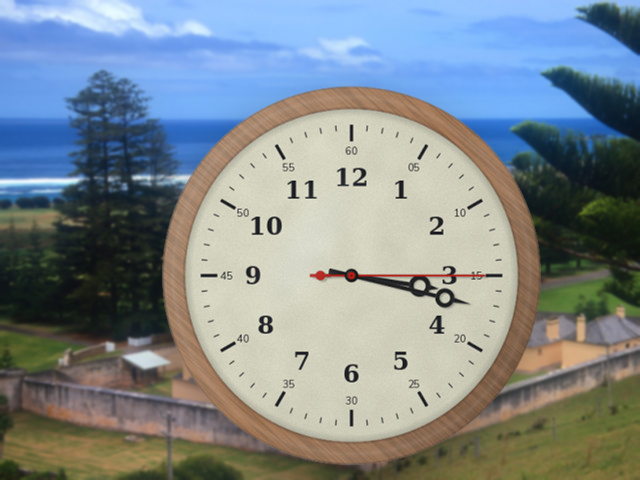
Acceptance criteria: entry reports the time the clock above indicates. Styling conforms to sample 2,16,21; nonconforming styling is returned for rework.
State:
3,17,15
